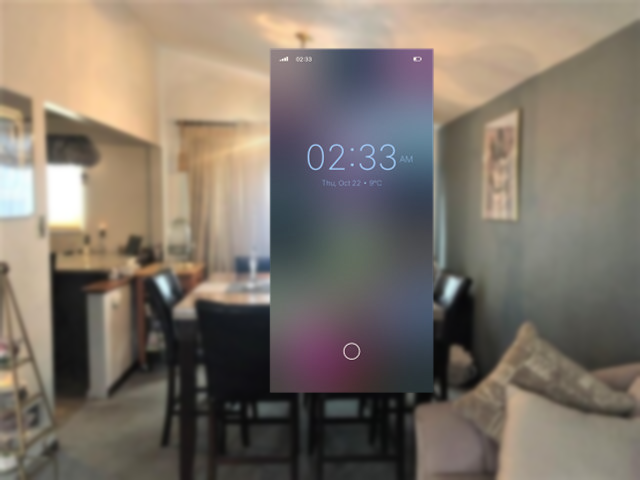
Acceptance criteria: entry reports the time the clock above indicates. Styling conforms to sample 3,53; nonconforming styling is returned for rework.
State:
2,33
